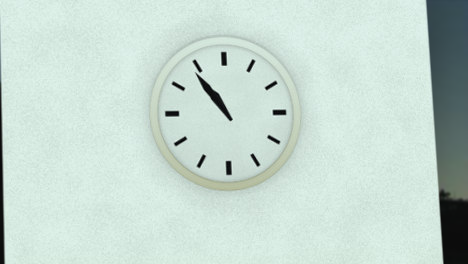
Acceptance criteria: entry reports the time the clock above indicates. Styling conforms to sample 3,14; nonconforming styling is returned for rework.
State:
10,54
